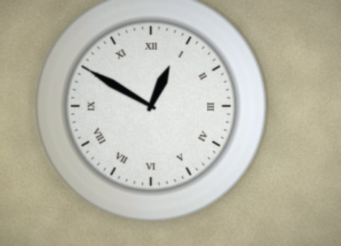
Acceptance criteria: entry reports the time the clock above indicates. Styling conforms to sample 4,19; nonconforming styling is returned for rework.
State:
12,50
